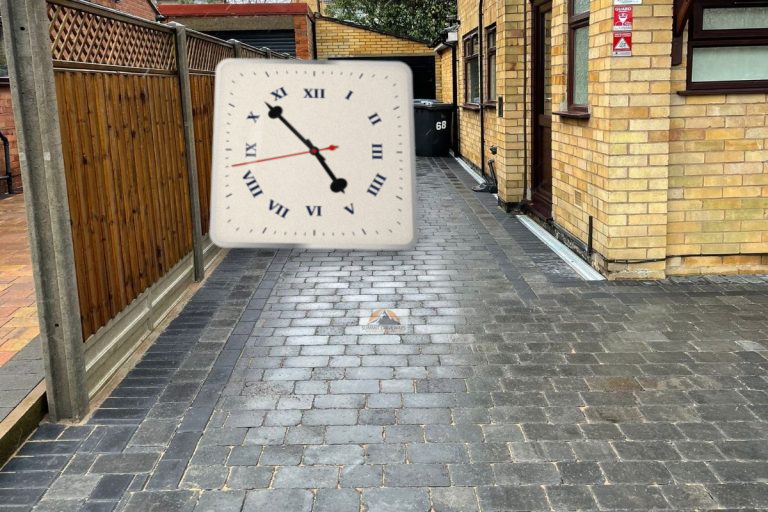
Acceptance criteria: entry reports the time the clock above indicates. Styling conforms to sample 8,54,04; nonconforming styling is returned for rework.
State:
4,52,43
